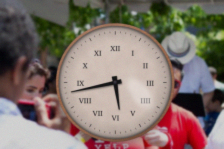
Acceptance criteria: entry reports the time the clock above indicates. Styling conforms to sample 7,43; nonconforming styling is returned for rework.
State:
5,43
